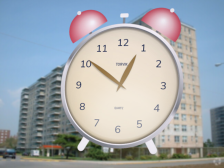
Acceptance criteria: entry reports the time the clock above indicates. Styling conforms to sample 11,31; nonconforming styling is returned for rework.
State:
12,51
